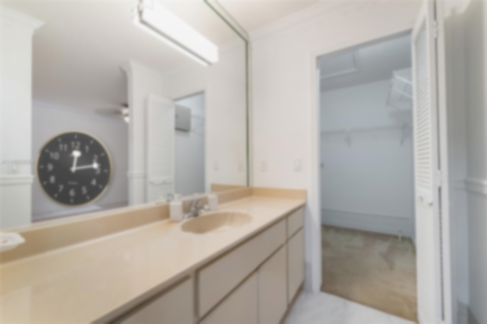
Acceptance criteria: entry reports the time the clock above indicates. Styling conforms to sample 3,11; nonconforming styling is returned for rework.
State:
12,13
